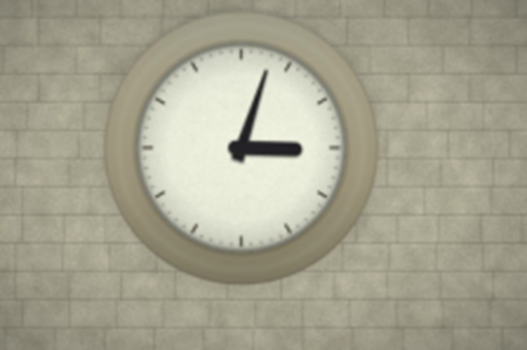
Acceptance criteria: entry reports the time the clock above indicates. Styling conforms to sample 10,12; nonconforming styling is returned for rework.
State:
3,03
